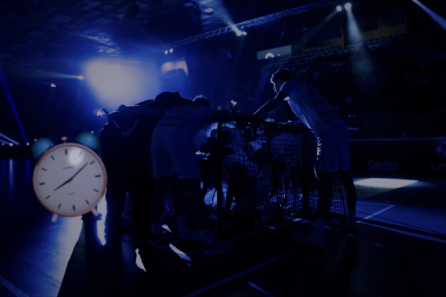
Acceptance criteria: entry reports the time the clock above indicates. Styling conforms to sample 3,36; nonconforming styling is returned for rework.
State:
8,09
